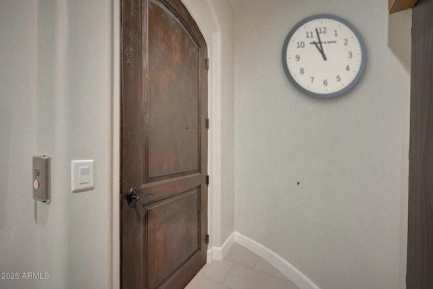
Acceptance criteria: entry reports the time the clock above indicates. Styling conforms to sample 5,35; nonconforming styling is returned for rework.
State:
10,58
